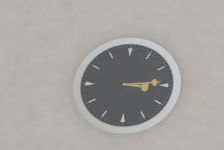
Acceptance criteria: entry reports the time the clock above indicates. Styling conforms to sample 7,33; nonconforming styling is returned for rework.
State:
3,14
